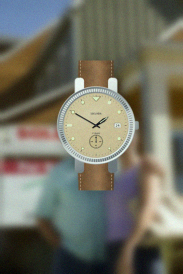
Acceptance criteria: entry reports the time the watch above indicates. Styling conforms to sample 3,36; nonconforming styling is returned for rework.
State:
1,50
